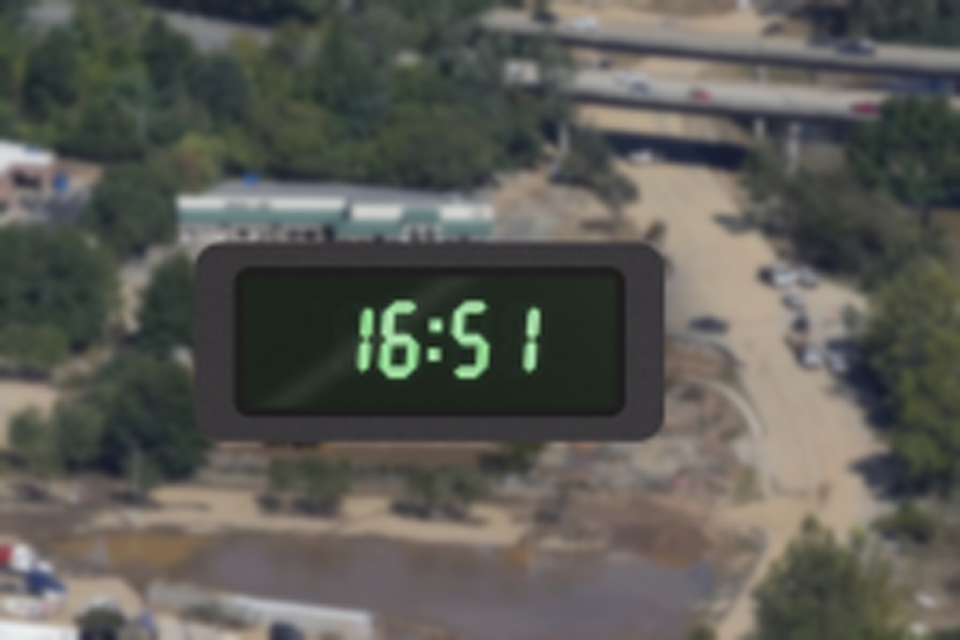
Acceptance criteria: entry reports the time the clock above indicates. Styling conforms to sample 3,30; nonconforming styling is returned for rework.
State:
16,51
